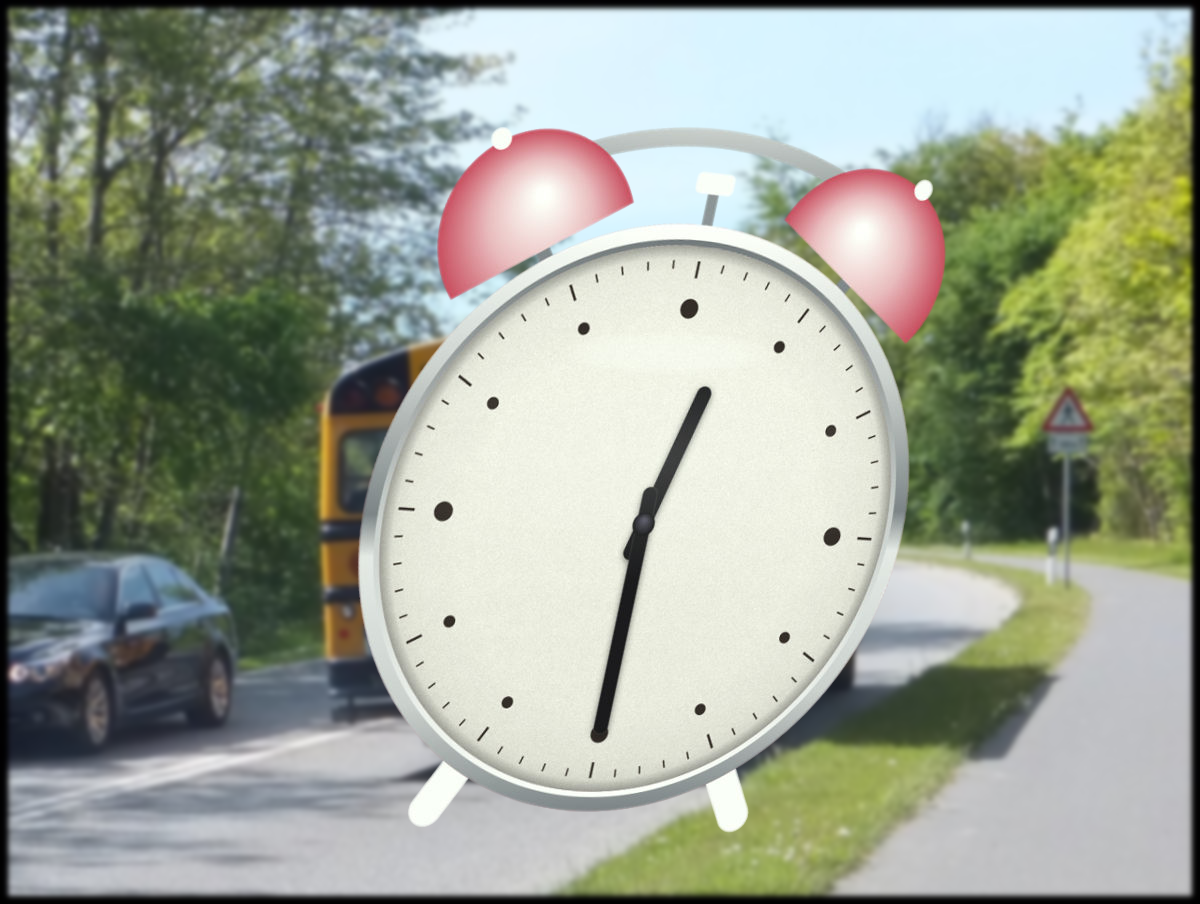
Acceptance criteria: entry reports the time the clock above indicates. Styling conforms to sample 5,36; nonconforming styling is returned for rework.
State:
12,30
